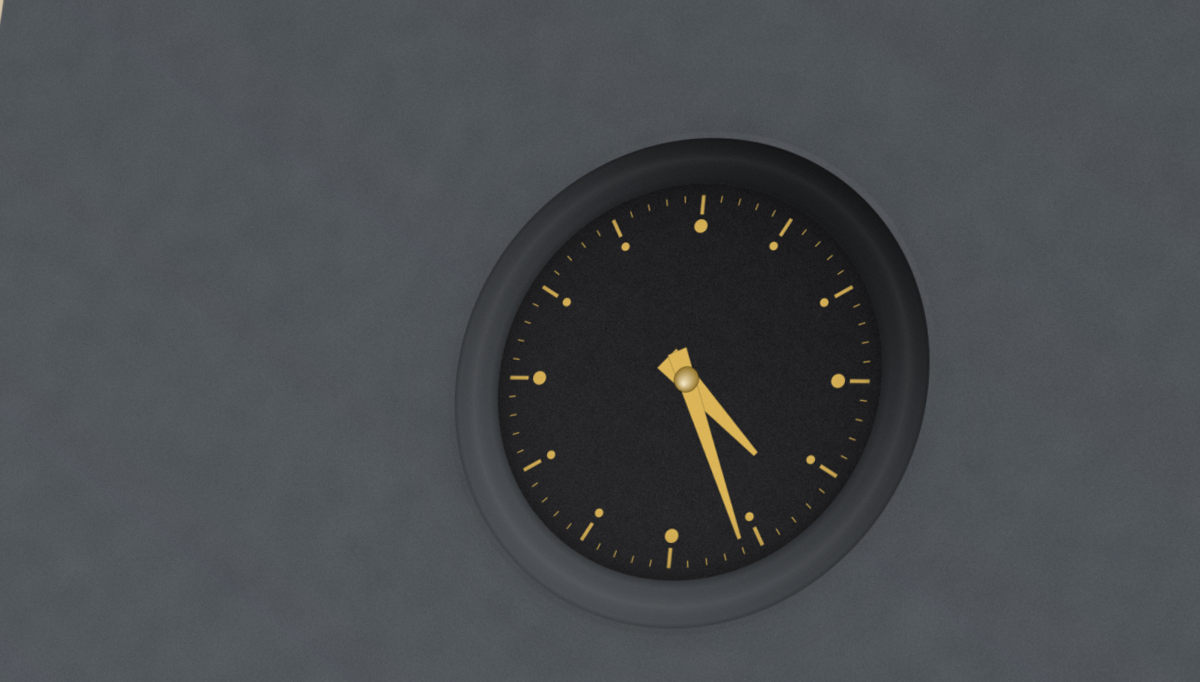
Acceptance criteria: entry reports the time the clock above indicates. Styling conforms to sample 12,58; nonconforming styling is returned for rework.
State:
4,26
